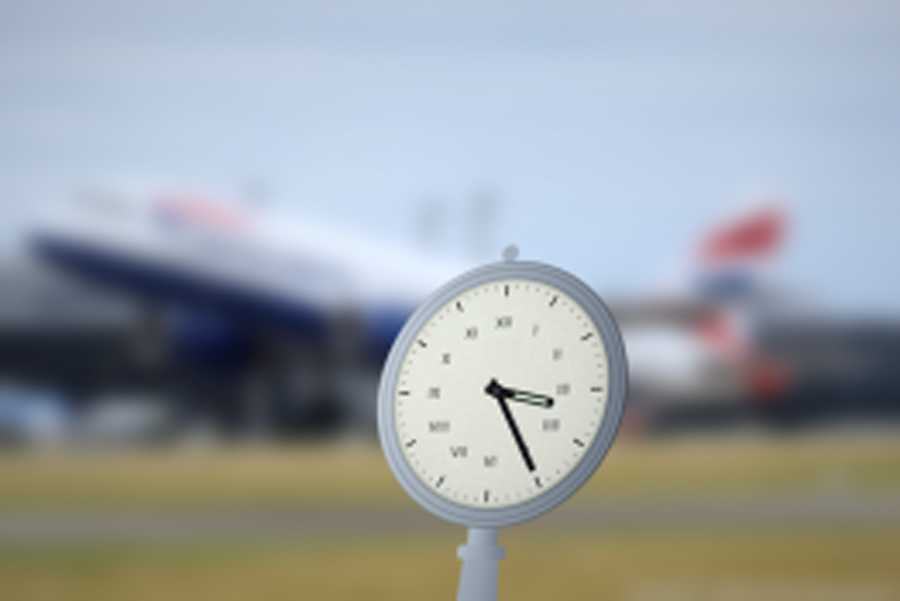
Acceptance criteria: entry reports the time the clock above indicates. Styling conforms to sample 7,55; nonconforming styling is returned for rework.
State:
3,25
